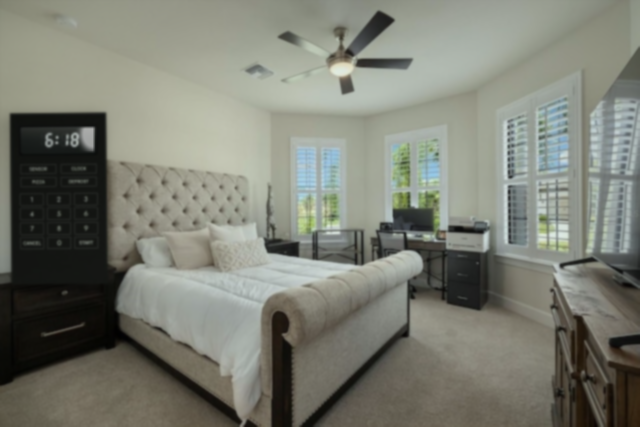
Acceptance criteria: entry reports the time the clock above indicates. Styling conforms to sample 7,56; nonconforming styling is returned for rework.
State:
6,18
